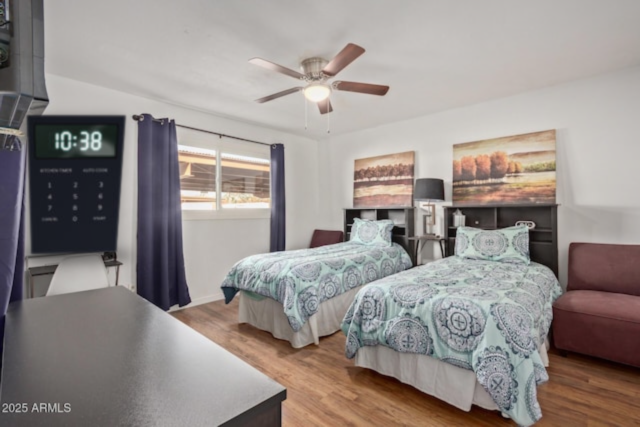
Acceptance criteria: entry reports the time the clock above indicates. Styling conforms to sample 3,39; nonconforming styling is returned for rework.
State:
10,38
